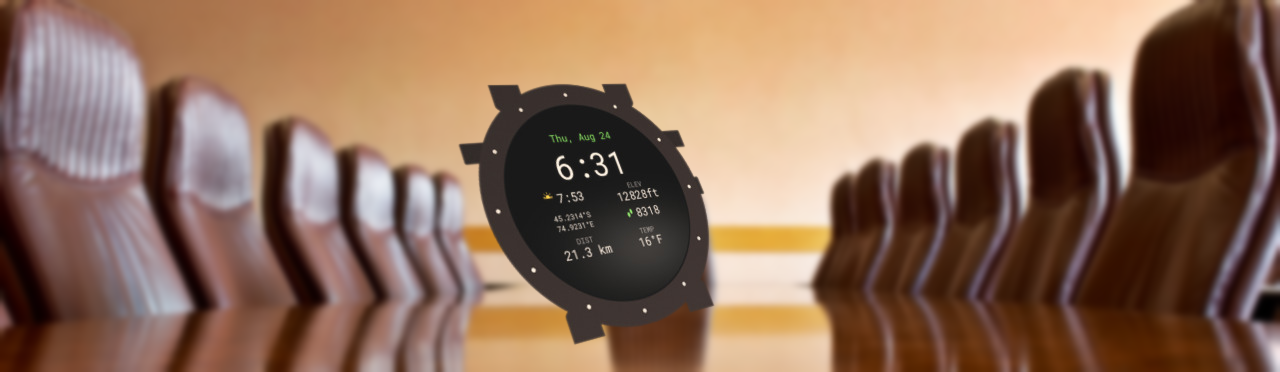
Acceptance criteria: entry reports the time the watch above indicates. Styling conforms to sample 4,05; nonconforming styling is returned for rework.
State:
6,31
